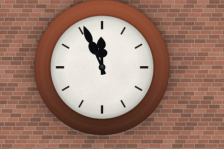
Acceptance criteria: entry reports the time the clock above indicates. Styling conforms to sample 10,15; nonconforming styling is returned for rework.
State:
11,56
